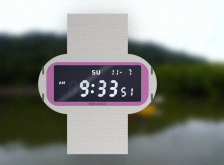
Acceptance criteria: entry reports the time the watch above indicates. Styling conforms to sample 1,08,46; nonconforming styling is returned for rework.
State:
9,33,51
